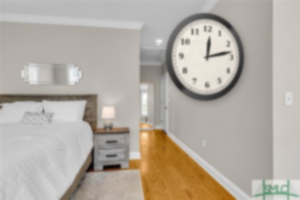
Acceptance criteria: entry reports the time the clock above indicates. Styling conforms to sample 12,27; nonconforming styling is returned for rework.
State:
12,13
